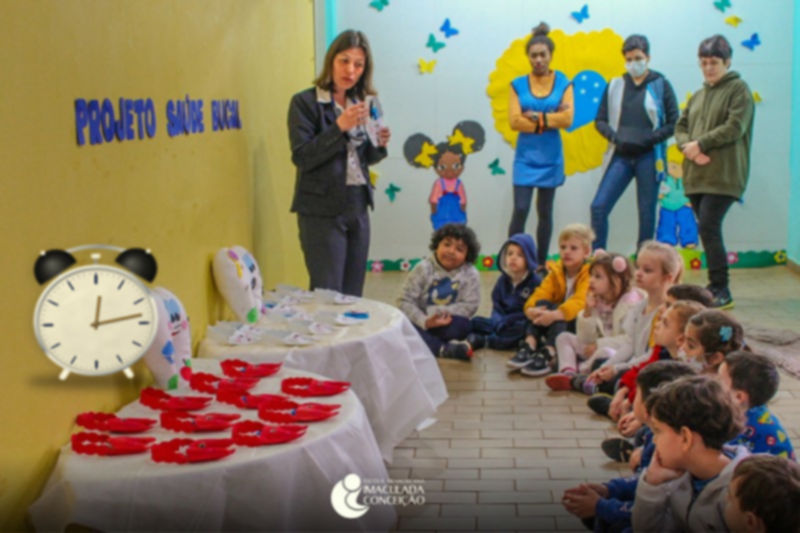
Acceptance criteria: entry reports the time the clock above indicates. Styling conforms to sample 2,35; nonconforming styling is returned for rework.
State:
12,13
